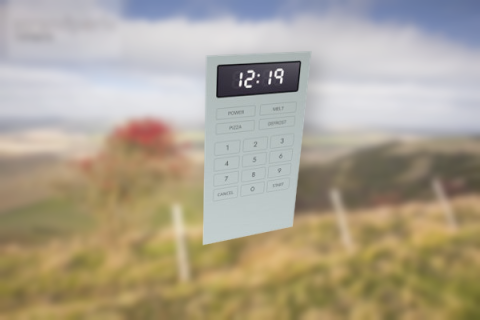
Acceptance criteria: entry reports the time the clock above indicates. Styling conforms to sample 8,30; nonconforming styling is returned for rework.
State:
12,19
